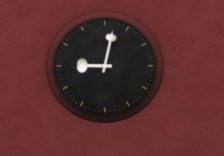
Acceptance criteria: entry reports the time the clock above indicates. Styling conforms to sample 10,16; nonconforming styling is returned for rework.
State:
9,02
